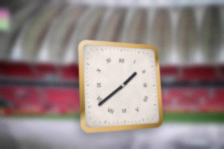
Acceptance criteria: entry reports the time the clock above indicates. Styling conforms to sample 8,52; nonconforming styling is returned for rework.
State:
1,39
